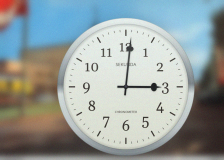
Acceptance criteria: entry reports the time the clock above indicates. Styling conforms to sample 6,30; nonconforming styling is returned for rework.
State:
3,01
